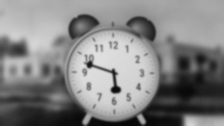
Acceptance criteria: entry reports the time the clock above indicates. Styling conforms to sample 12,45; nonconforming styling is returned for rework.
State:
5,48
